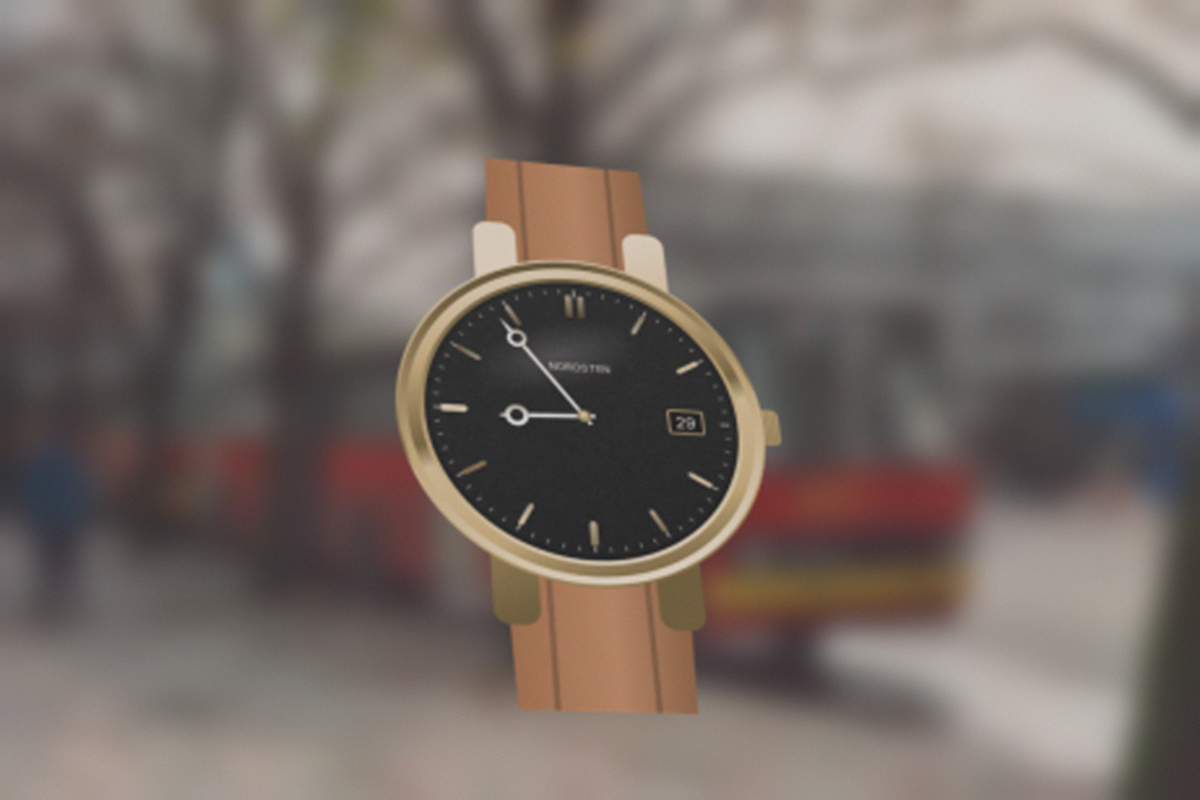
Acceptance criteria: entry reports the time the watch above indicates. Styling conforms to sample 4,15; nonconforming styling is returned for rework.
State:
8,54
